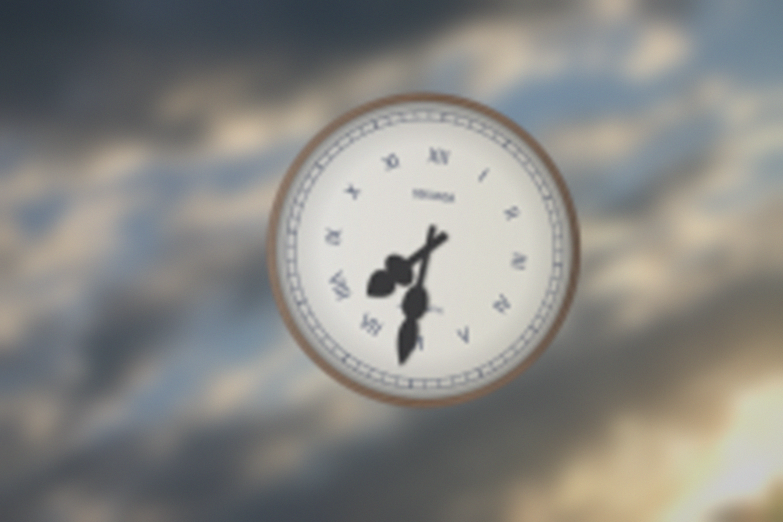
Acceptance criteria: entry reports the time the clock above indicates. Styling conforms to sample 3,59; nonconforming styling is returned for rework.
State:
7,31
